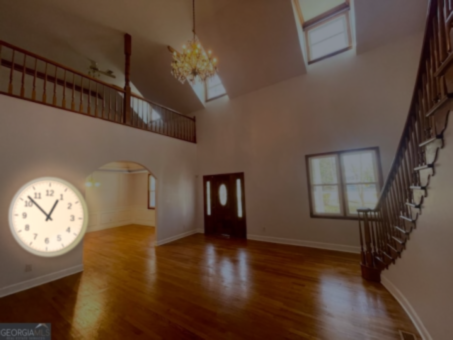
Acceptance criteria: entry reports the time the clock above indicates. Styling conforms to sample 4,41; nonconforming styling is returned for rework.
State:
12,52
